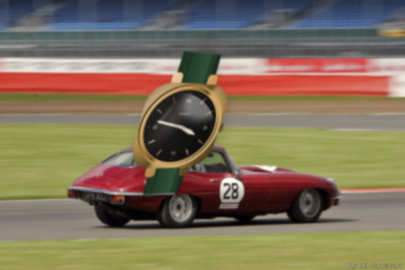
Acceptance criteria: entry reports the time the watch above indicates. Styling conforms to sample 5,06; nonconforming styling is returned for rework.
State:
3,47
